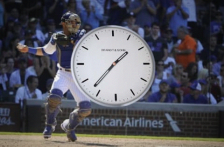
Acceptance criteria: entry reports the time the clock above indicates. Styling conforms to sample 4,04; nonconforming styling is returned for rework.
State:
1,37
